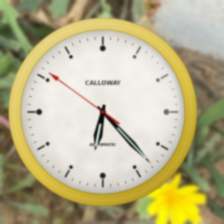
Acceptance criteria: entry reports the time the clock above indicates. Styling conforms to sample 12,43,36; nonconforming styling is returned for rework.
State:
6,22,51
